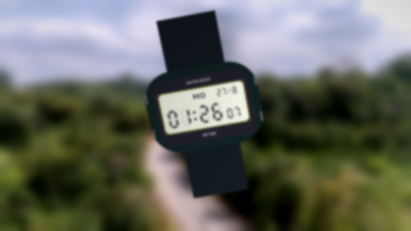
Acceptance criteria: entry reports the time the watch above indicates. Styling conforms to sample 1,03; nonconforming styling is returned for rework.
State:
1,26
